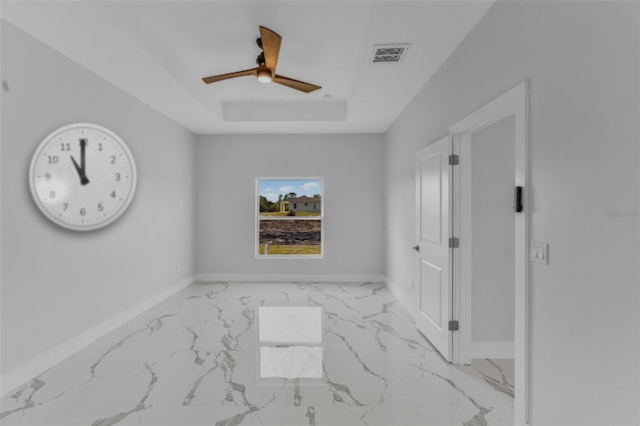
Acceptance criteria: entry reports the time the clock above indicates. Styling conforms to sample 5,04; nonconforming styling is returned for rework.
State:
11,00
